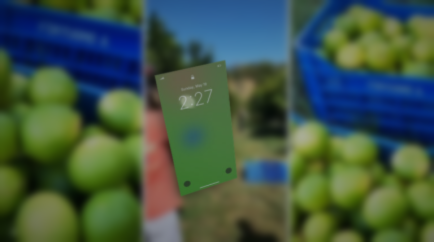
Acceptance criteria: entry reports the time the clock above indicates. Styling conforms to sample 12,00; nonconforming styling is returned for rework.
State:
2,27
